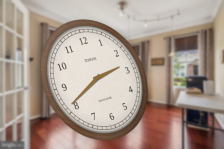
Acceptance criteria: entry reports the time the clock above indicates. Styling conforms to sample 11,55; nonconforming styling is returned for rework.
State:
2,41
